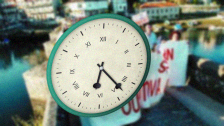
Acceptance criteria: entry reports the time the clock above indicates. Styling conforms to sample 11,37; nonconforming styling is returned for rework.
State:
6,23
